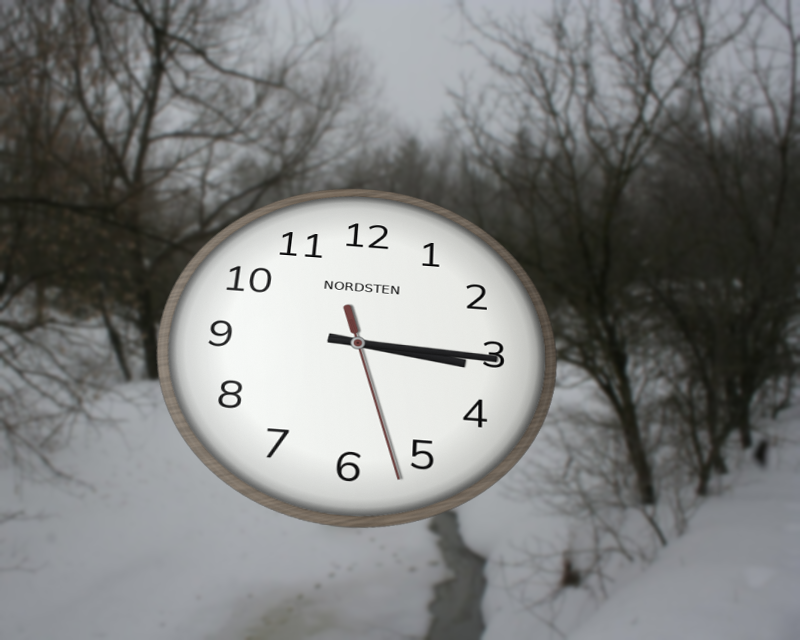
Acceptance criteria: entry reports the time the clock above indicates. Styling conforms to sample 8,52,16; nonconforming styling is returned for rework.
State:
3,15,27
